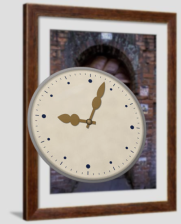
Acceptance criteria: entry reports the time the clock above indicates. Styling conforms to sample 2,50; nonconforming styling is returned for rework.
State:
9,03
